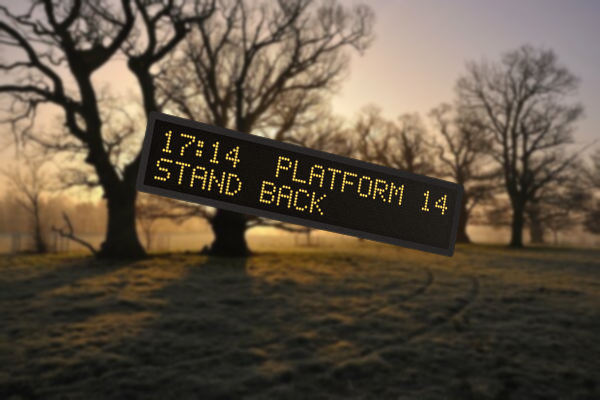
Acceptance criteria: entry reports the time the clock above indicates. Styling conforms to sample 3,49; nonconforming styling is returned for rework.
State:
17,14
